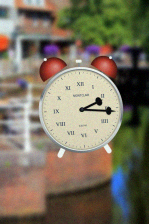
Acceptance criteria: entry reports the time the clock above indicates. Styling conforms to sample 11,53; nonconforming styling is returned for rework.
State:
2,16
